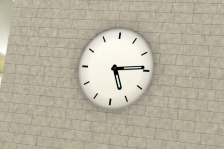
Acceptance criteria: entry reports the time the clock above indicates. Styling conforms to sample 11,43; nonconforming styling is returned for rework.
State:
5,14
